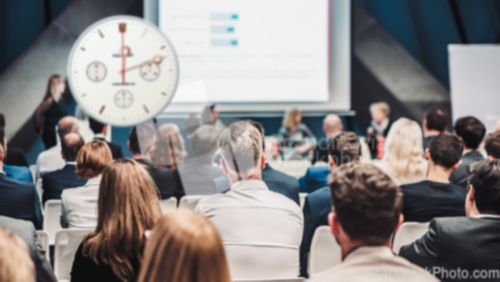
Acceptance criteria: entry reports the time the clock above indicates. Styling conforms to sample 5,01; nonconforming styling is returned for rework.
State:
12,12
